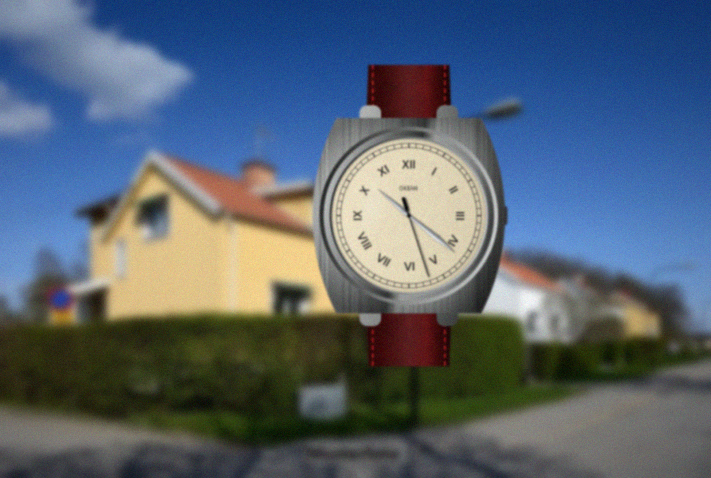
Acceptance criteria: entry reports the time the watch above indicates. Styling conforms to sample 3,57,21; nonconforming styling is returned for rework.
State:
10,21,27
